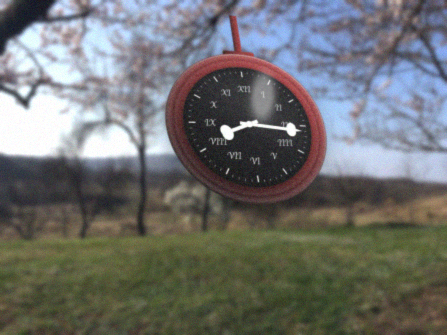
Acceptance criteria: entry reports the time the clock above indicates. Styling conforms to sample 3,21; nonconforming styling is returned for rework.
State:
8,16
